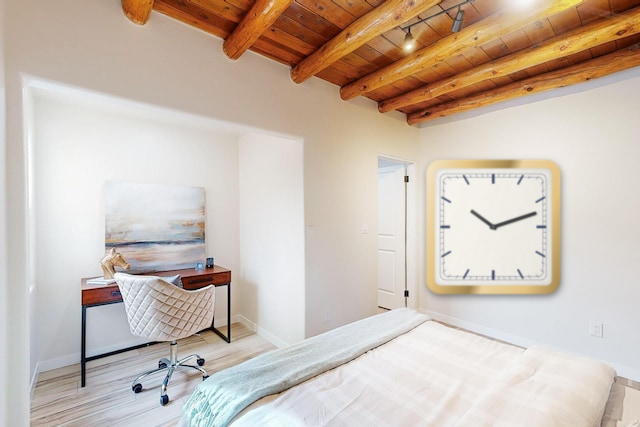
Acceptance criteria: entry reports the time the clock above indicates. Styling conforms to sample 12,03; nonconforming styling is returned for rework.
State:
10,12
